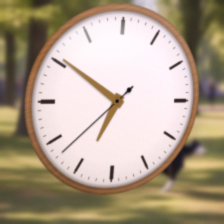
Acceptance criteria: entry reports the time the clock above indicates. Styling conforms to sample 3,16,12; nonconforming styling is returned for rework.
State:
6,50,38
